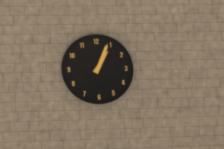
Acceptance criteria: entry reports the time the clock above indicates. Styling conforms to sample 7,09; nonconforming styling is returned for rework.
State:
1,04
